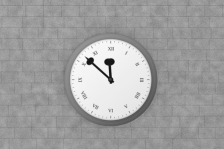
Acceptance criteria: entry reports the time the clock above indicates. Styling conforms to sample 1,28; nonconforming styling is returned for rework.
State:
11,52
